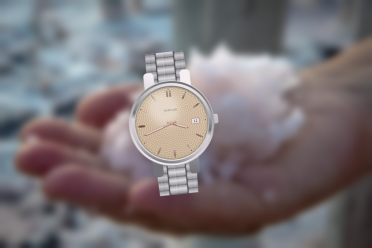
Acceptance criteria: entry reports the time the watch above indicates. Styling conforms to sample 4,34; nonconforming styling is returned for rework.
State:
3,42
